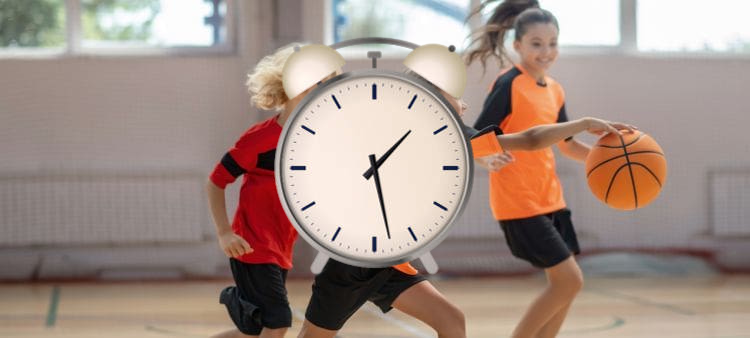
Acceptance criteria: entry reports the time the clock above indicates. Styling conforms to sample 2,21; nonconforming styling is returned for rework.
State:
1,28
